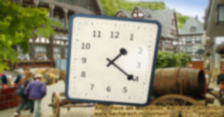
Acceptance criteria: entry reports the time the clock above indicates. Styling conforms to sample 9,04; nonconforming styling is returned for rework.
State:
1,21
